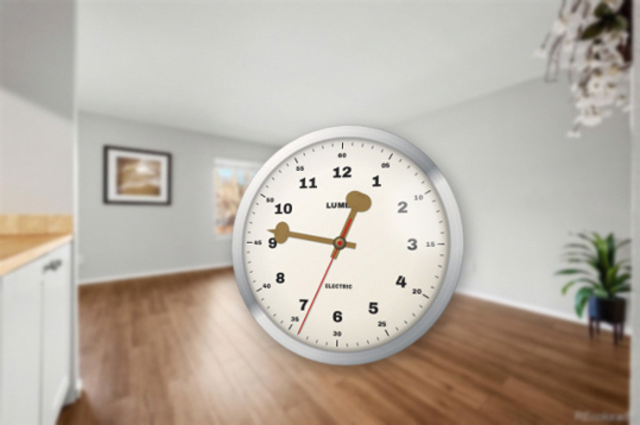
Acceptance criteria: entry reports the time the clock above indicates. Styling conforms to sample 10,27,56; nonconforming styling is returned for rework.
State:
12,46,34
